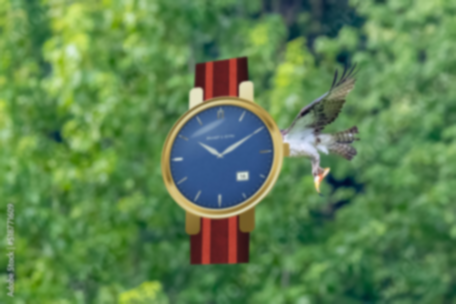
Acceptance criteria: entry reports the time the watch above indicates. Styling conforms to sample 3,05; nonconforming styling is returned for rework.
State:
10,10
